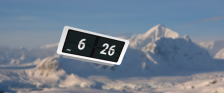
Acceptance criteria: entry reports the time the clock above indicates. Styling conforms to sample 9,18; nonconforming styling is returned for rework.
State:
6,26
